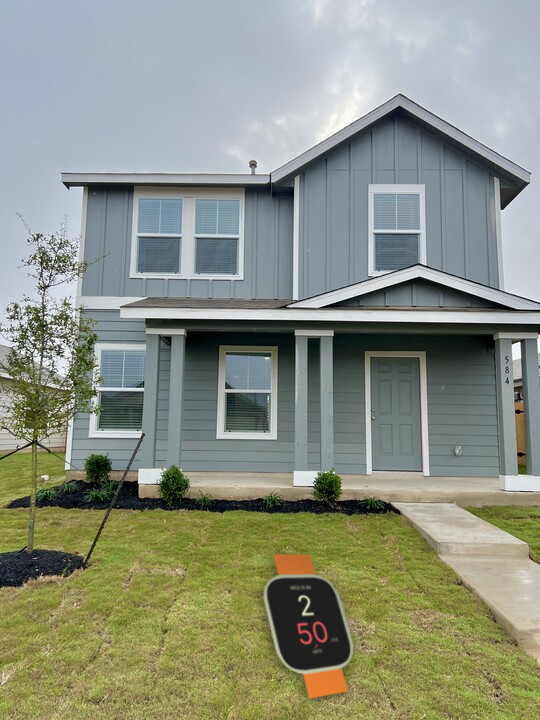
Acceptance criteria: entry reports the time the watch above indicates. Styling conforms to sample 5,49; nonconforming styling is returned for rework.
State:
2,50
